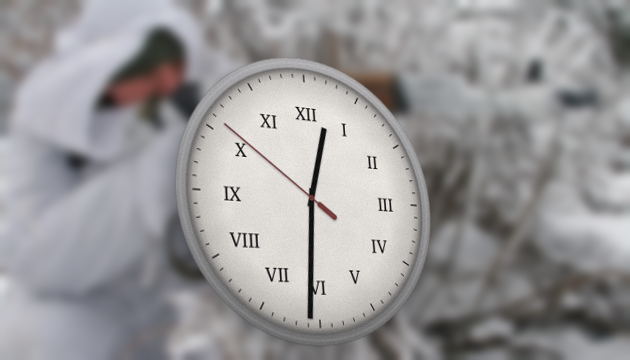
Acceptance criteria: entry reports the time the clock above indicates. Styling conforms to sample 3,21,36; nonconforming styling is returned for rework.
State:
12,30,51
